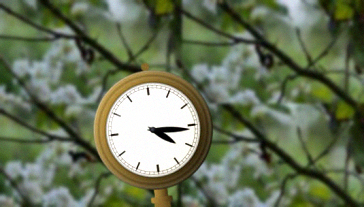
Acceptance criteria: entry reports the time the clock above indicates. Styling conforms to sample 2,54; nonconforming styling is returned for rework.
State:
4,16
